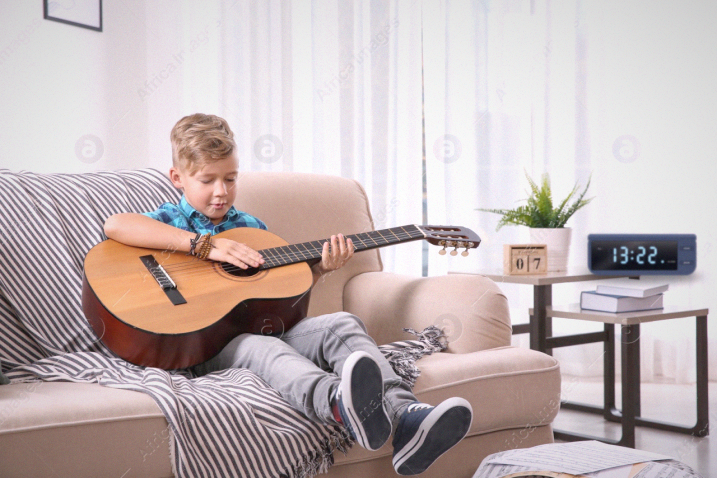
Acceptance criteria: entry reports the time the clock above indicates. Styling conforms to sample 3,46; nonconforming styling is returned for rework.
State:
13,22
